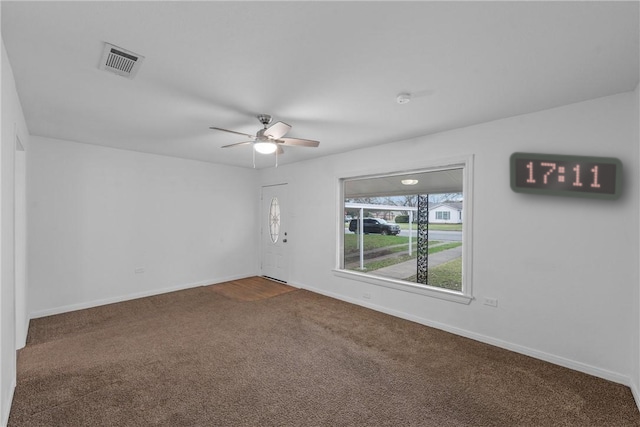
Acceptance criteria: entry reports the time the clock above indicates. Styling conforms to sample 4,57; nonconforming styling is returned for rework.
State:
17,11
